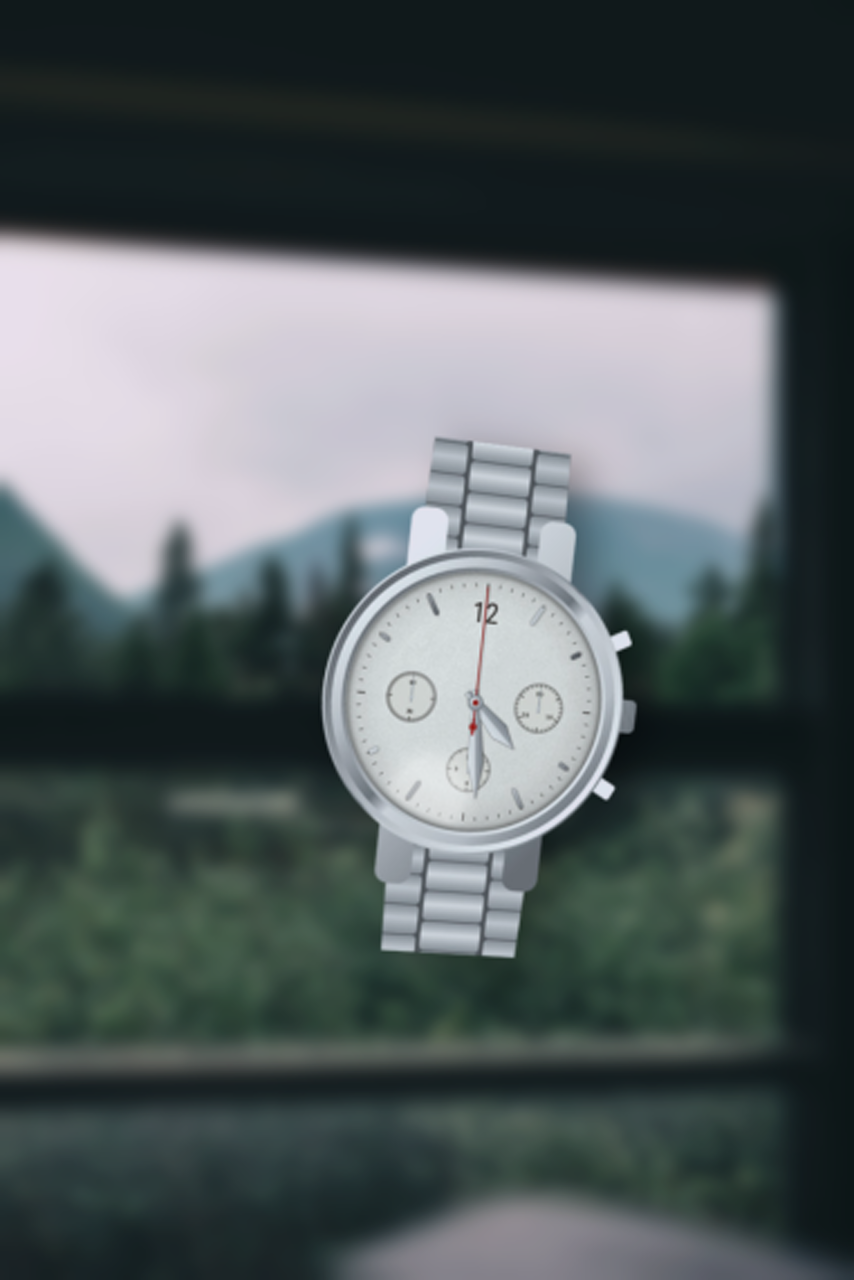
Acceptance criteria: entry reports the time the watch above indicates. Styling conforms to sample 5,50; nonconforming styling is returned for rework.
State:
4,29
